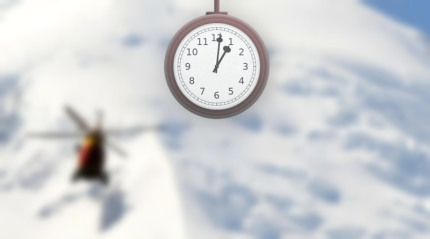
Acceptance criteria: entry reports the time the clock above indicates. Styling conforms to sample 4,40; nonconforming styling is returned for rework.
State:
1,01
